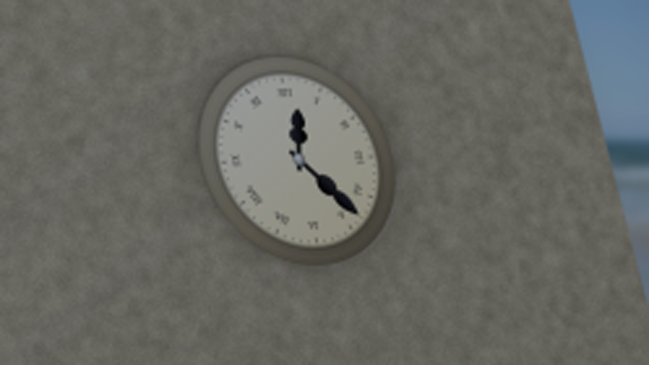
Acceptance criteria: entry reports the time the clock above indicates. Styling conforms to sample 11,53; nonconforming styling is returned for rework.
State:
12,23
